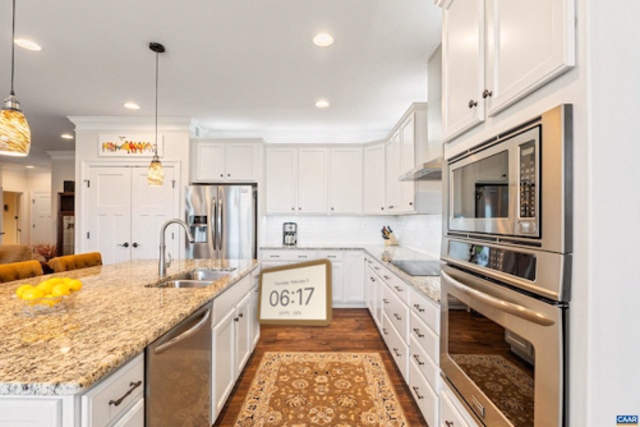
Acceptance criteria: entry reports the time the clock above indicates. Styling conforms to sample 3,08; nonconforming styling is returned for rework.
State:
6,17
